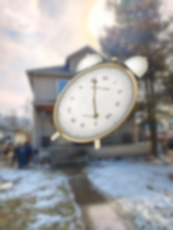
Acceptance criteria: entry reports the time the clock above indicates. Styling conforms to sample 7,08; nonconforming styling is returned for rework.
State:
4,56
